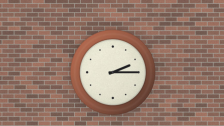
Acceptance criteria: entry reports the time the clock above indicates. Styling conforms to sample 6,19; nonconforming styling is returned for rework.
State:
2,15
